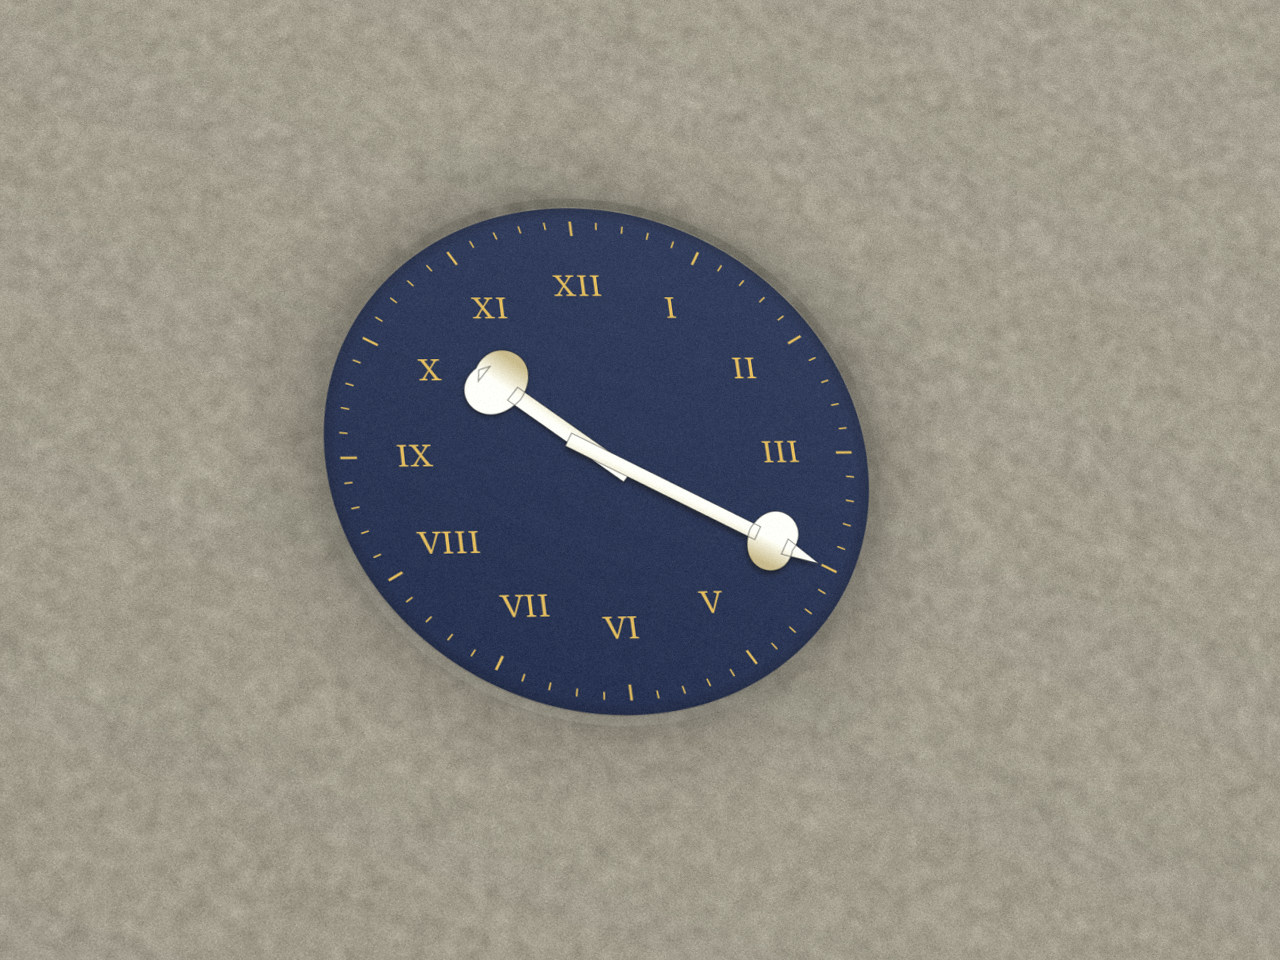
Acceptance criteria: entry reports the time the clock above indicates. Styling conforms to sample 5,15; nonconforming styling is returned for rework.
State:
10,20
